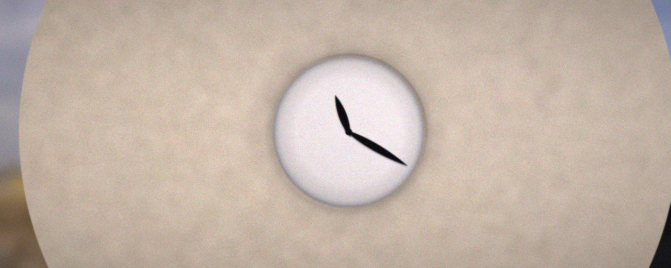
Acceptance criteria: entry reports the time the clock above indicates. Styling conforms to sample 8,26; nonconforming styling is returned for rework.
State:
11,20
